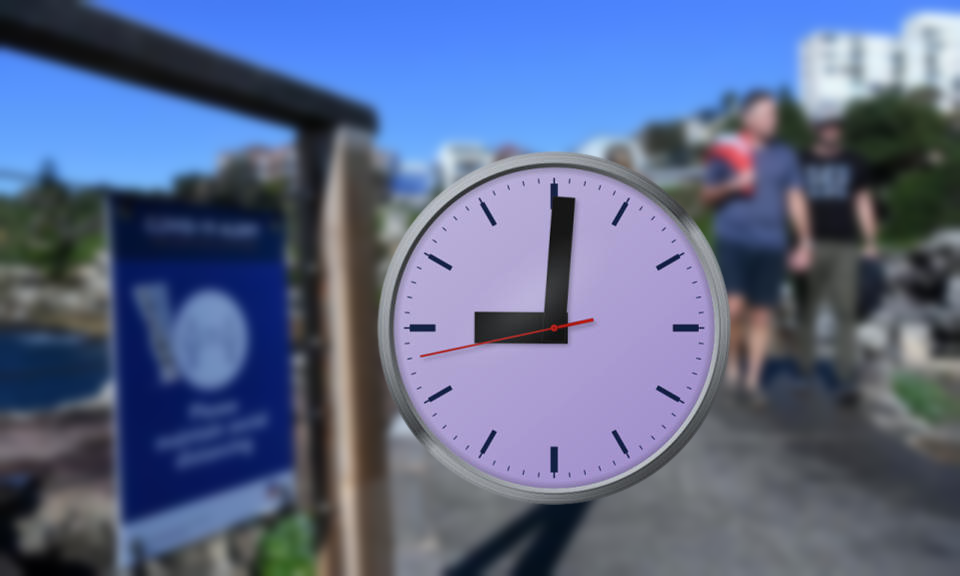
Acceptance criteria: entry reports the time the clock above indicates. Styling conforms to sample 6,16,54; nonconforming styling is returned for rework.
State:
9,00,43
